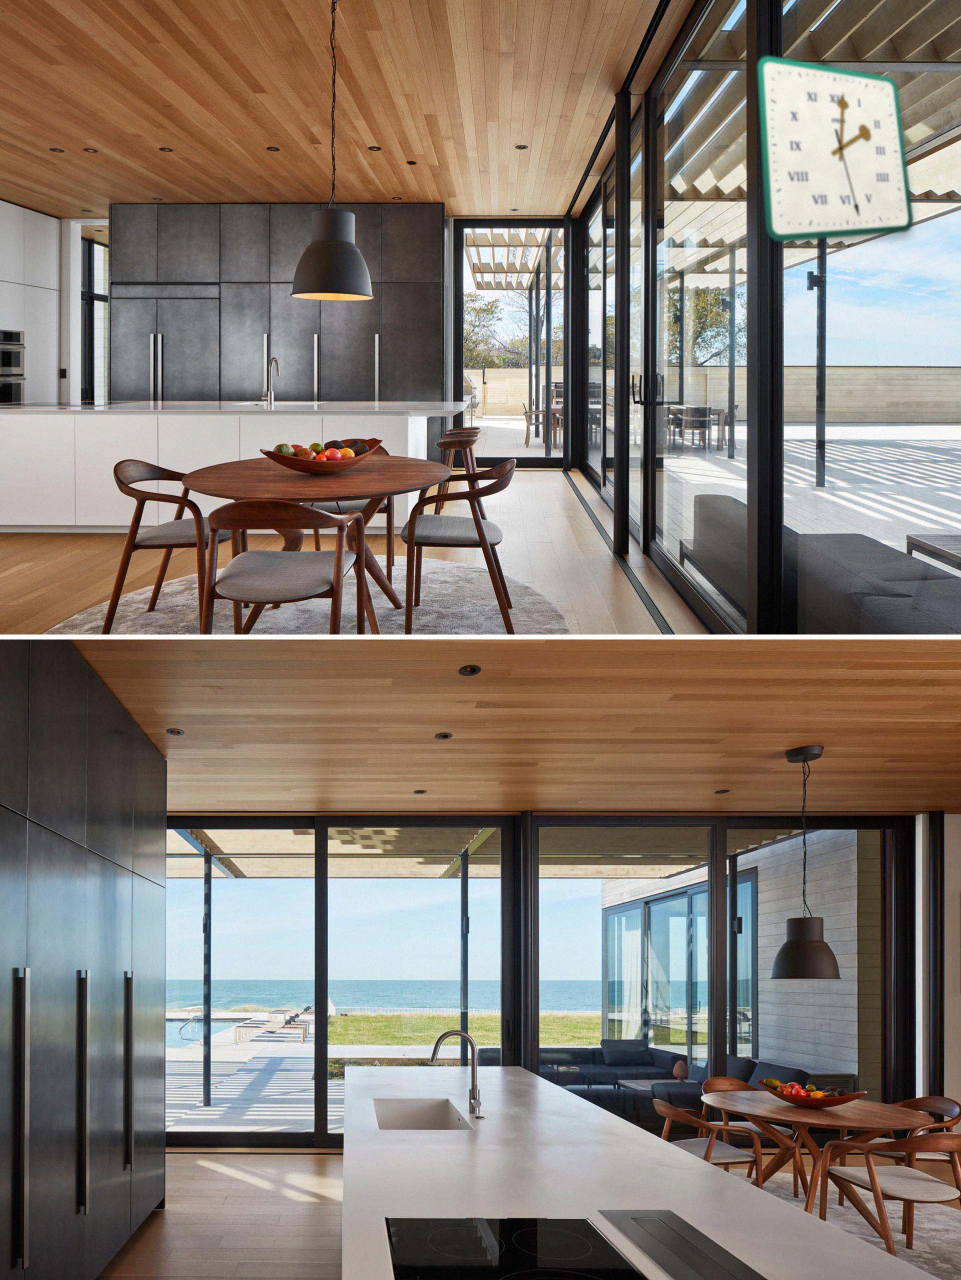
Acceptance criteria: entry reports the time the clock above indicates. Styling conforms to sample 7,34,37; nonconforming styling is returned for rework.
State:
2,01,28
